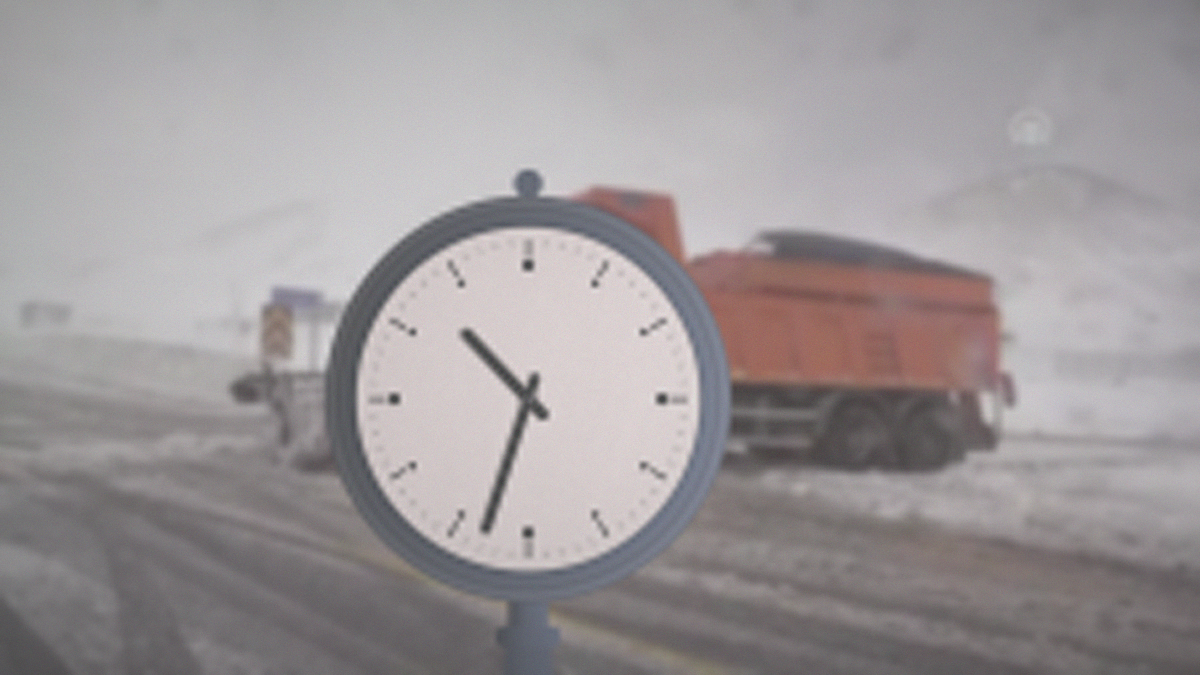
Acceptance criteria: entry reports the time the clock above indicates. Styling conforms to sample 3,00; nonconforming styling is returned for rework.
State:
10,33
